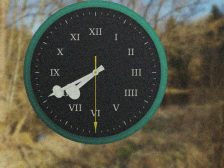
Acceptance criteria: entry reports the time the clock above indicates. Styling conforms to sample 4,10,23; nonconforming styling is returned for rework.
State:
7,40,30
